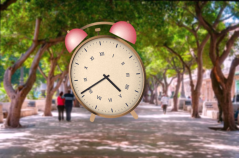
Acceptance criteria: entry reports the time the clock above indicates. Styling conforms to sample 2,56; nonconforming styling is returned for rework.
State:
4,41
